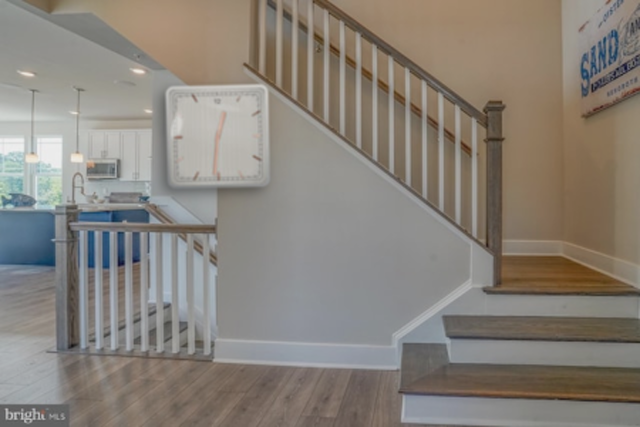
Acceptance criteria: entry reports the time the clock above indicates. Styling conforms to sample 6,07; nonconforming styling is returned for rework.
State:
12,31
